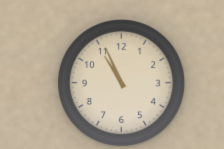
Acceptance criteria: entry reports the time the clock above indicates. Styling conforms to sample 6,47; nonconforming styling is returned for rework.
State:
10,56
